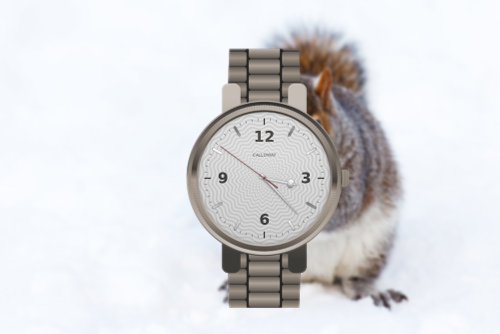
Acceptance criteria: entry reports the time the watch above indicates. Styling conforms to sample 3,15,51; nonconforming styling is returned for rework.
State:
3,22,51
